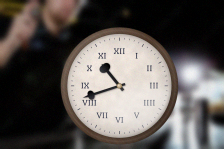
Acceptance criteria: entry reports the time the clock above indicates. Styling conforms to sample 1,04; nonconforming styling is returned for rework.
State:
10,42
